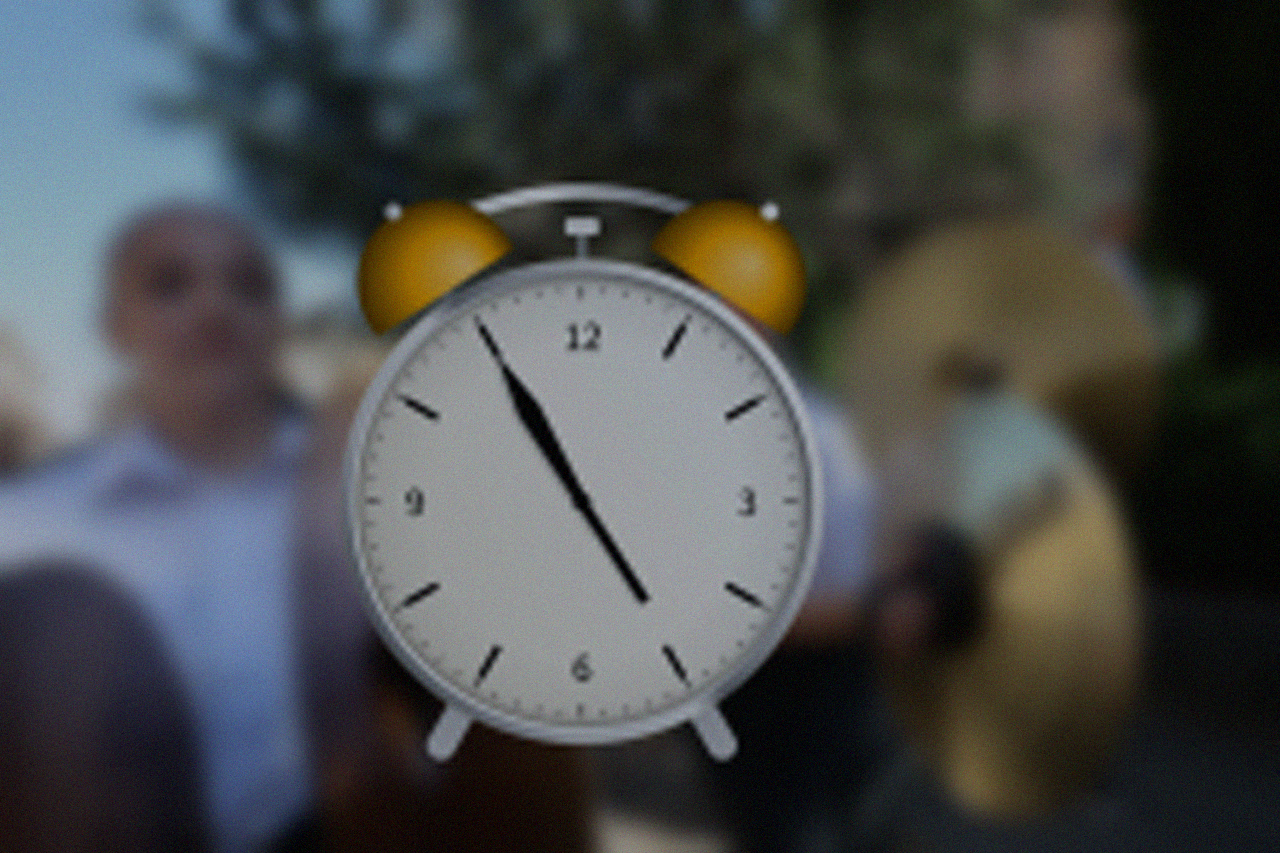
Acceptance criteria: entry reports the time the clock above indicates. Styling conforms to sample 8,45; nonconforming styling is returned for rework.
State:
4,55
